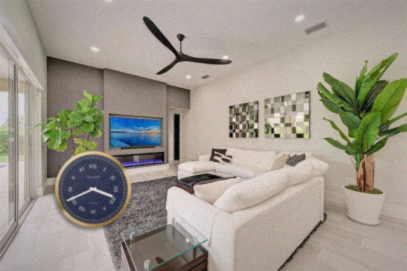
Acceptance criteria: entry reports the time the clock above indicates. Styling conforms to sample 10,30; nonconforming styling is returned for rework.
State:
3,41
